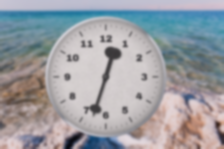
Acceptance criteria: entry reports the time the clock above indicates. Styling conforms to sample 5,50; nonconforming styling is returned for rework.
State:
12,33
